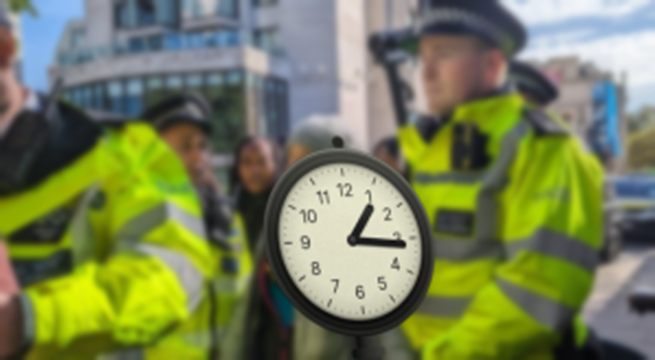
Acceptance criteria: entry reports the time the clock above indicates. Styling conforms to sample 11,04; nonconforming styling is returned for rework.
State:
1,16
